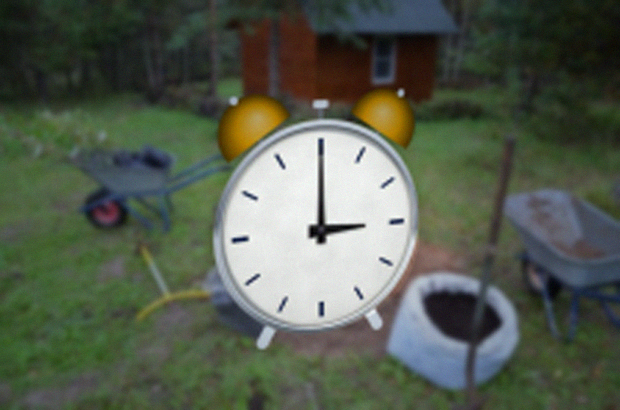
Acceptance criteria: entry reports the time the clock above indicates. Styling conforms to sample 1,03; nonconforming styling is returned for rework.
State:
3,00
